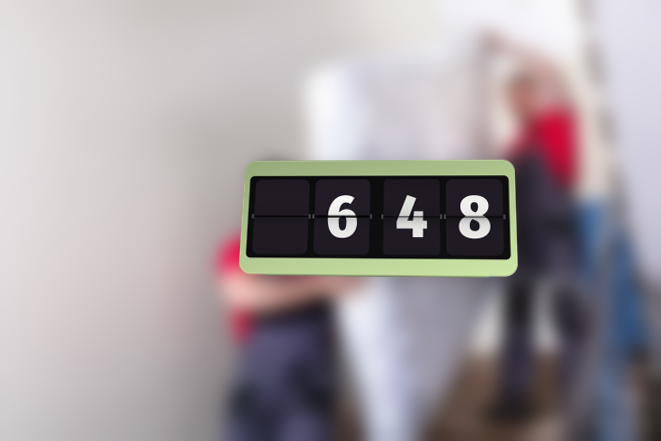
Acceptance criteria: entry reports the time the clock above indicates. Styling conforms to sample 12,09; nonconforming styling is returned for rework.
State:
6,48
